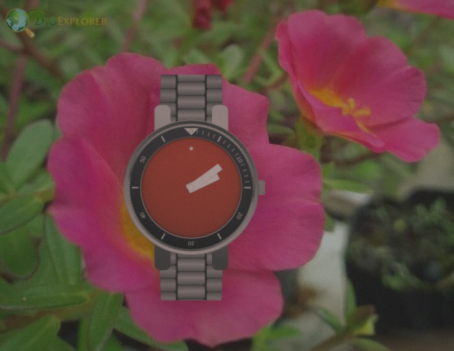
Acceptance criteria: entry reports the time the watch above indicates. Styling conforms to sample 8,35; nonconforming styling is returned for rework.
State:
2,09
